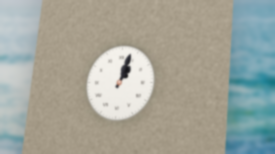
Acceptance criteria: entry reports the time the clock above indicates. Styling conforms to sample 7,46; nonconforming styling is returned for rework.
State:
1,03
